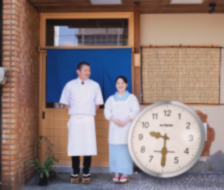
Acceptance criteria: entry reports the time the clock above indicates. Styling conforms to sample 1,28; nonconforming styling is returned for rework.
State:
9,30
